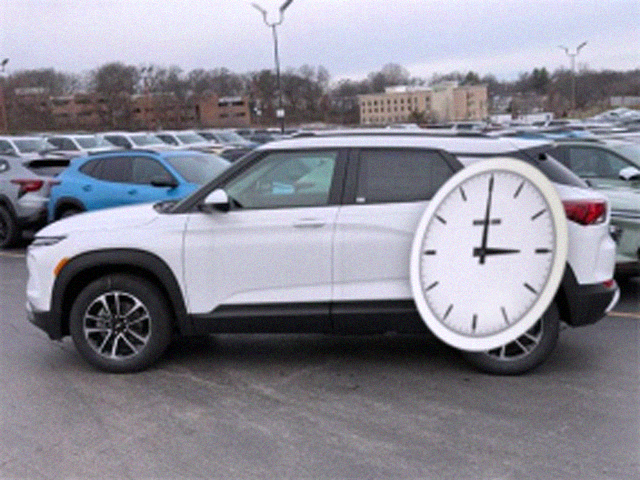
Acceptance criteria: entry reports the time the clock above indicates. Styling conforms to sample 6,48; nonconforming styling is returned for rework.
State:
3,00
